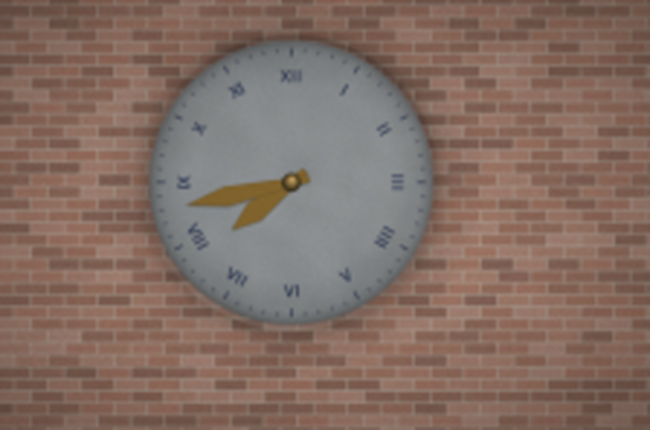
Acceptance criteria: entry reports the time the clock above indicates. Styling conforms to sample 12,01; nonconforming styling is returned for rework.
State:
7,43
